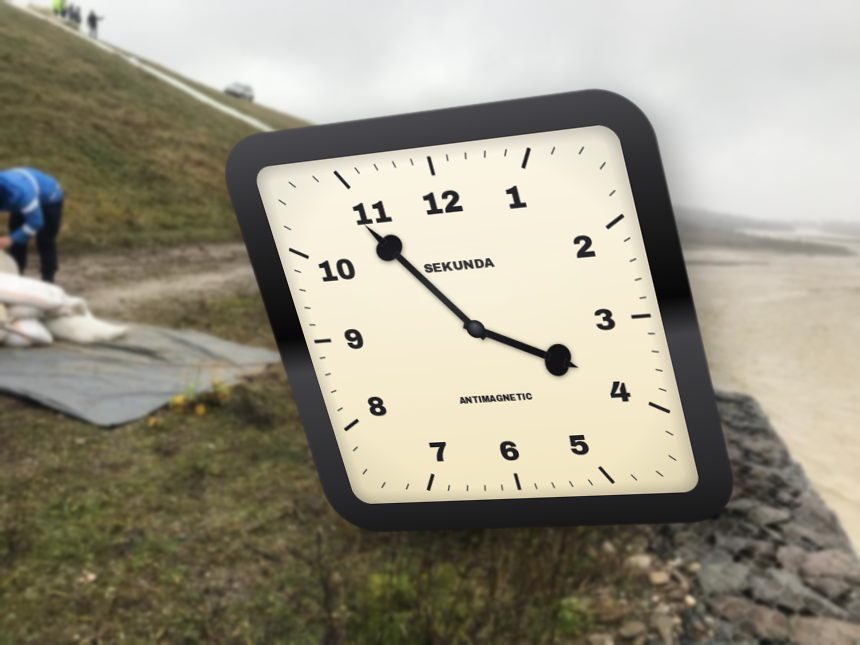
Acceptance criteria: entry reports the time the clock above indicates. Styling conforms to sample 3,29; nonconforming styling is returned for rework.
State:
3,54
